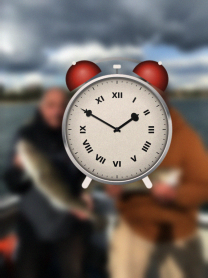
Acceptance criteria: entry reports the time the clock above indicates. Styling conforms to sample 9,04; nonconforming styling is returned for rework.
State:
1,50
